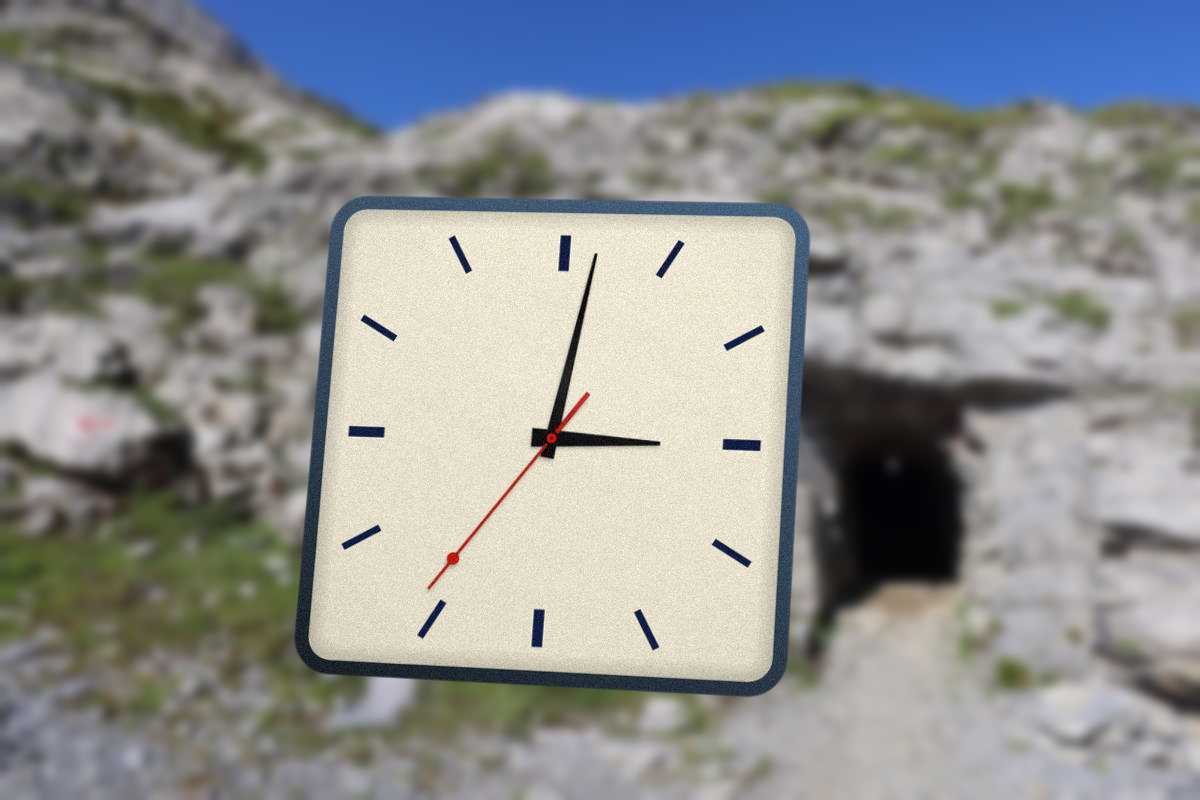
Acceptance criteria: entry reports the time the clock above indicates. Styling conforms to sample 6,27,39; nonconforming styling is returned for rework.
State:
3,01,36
